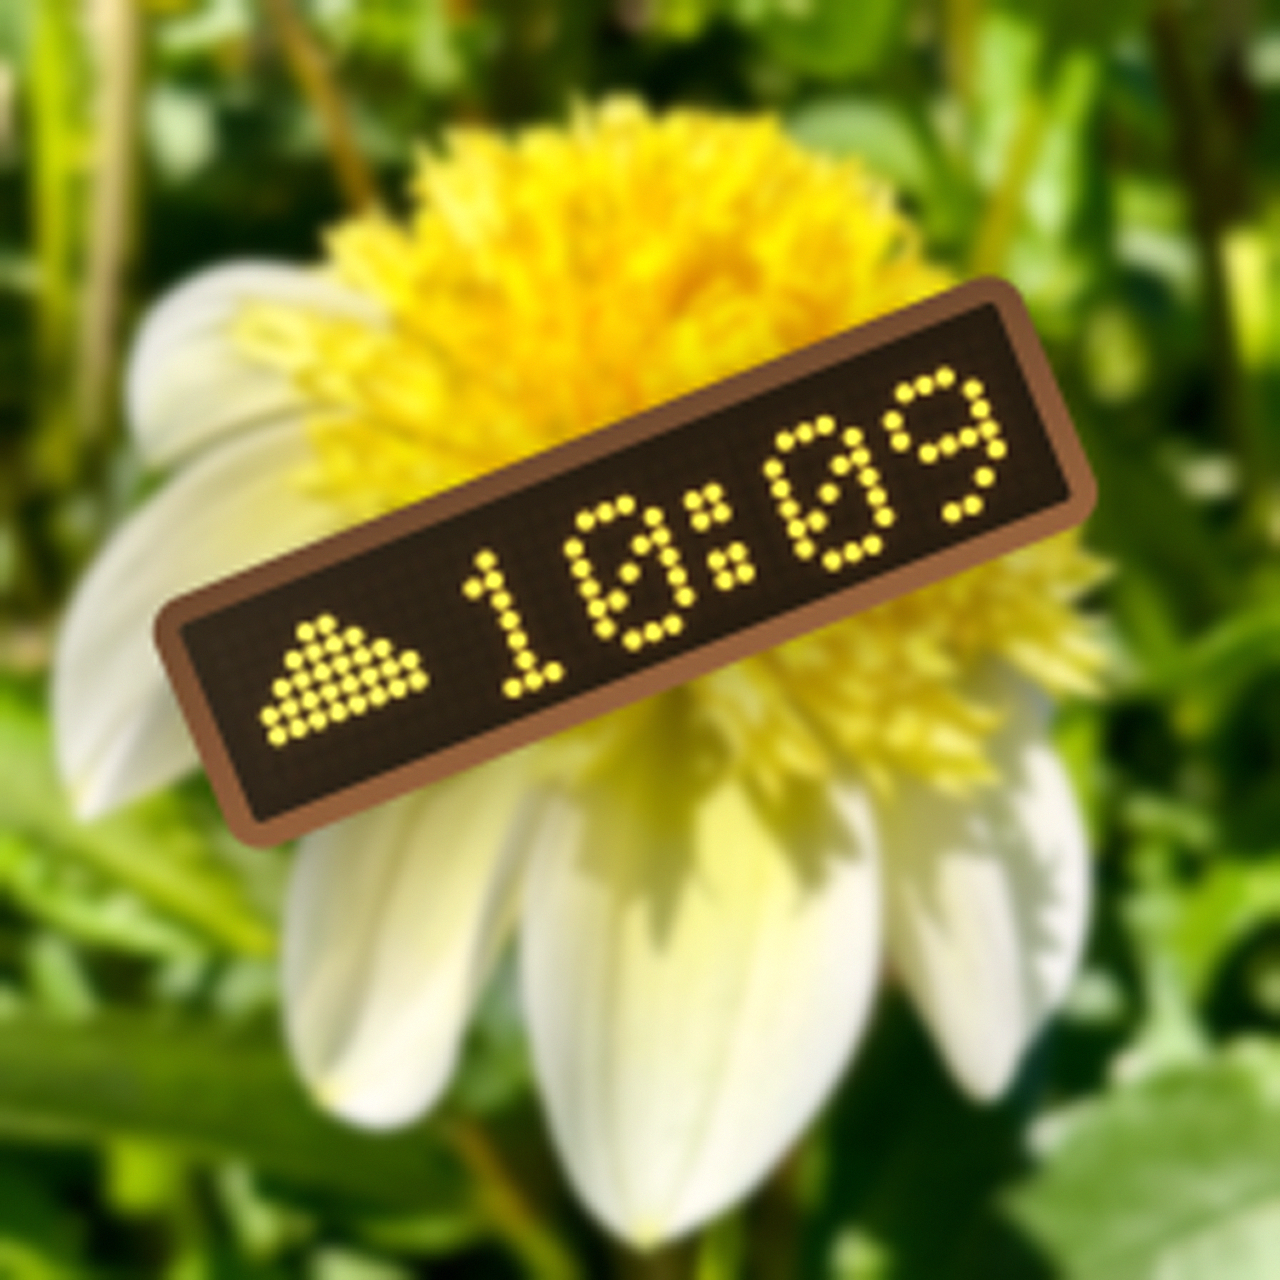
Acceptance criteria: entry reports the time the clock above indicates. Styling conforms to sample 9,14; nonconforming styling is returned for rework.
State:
10,09
